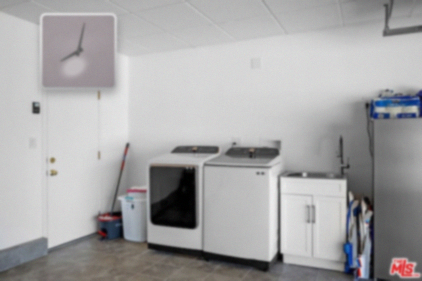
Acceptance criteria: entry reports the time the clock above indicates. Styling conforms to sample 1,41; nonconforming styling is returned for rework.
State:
8,02
